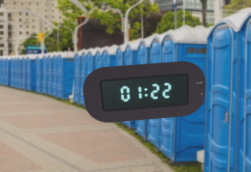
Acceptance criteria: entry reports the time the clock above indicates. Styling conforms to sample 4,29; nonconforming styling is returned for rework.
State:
1,22
